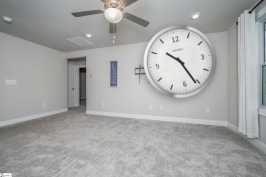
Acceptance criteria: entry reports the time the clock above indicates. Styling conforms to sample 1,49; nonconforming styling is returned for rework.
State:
10,26
